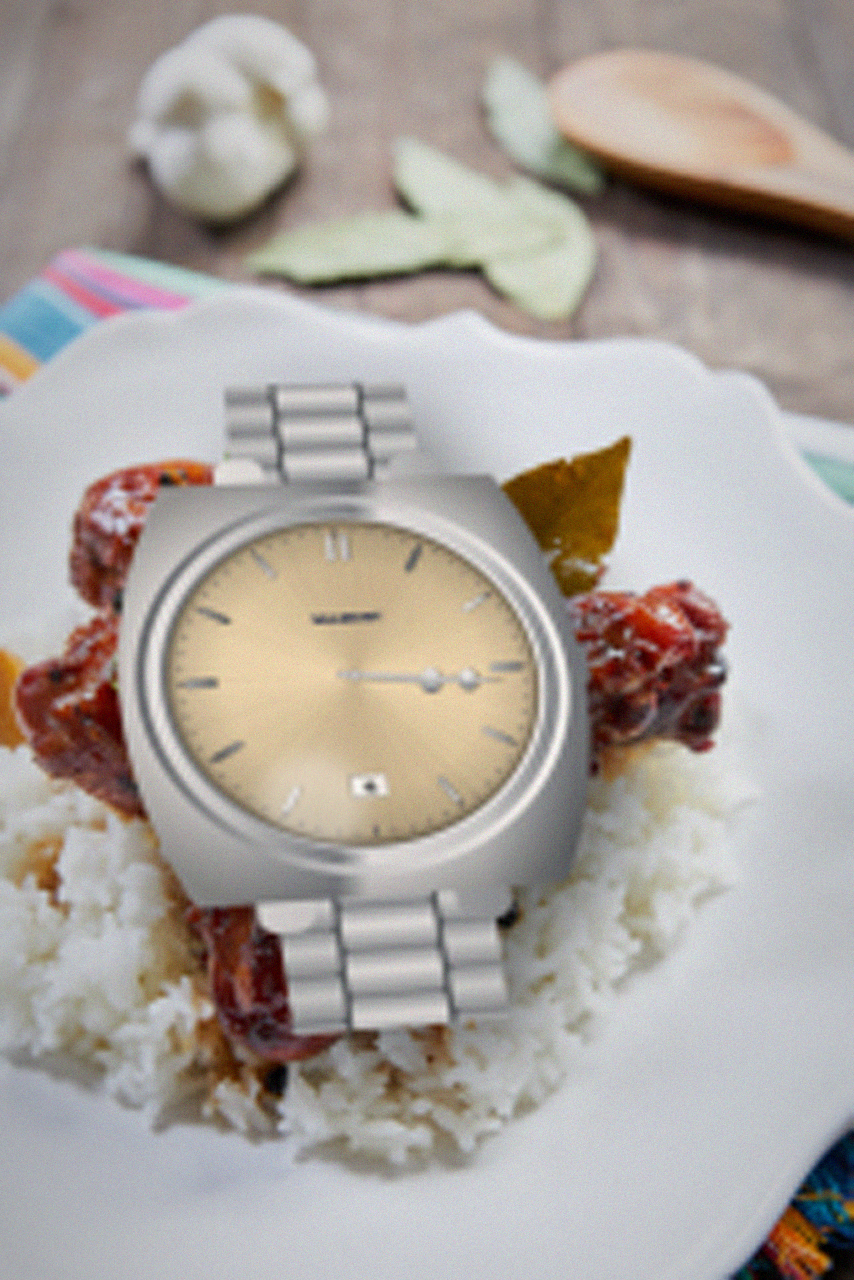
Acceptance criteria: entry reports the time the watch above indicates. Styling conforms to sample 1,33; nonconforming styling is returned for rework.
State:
3,16
